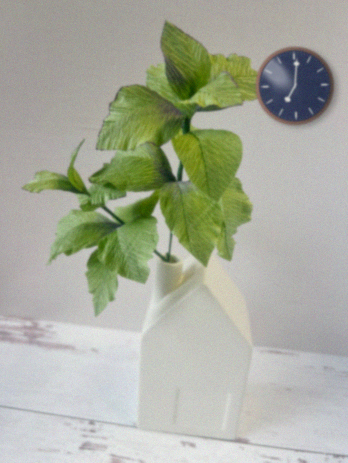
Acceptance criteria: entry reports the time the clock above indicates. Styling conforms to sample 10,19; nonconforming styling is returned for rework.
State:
7,01
